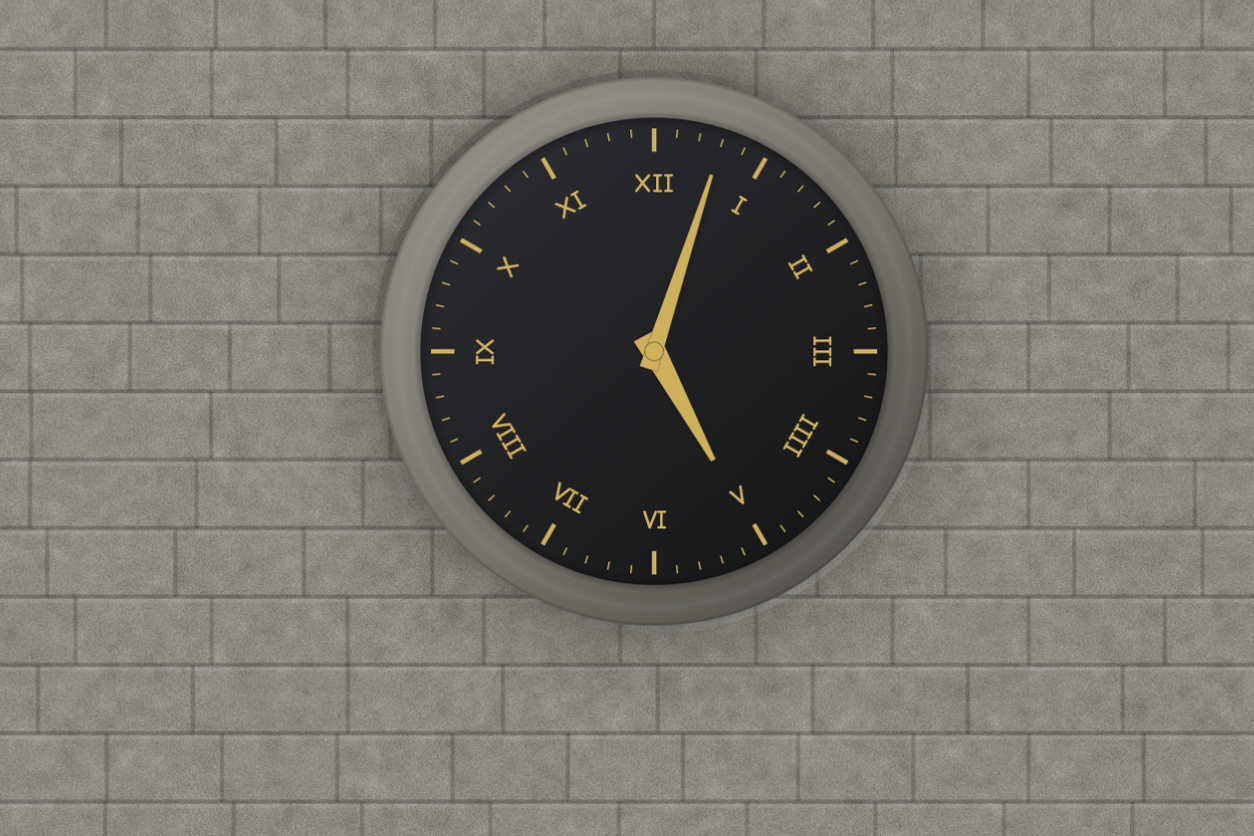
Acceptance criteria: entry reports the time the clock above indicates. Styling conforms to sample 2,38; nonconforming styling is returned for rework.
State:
5,03
